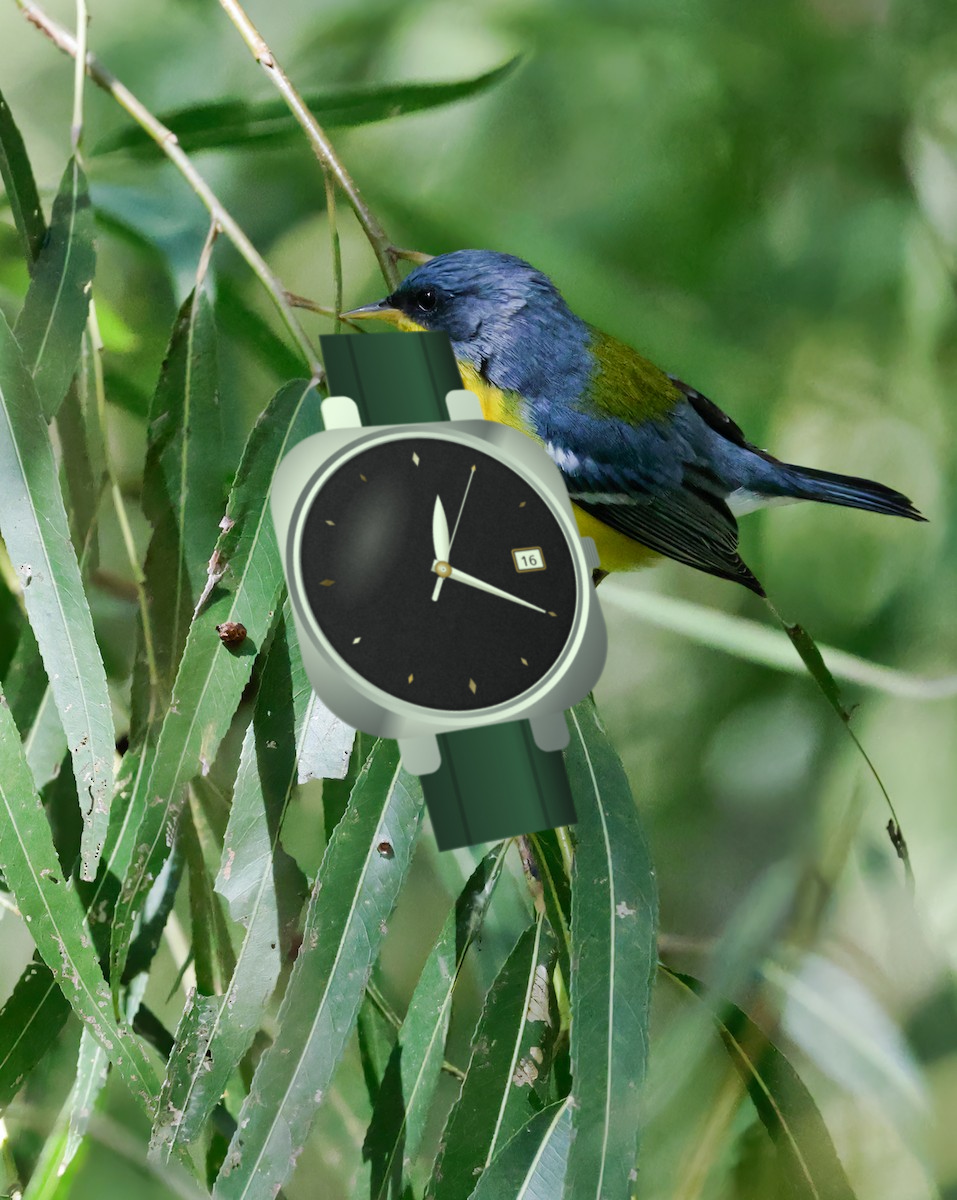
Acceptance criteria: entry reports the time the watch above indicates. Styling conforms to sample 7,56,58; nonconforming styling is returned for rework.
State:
12,20,05
